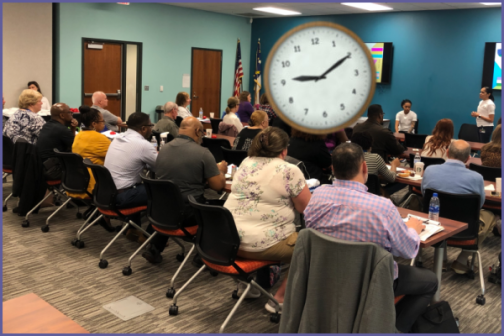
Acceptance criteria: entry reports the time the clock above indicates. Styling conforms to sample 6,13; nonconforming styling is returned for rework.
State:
9,10
